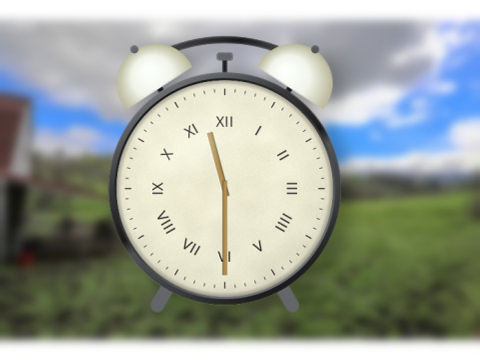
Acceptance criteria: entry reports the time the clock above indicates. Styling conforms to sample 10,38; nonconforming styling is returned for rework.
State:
11,30
